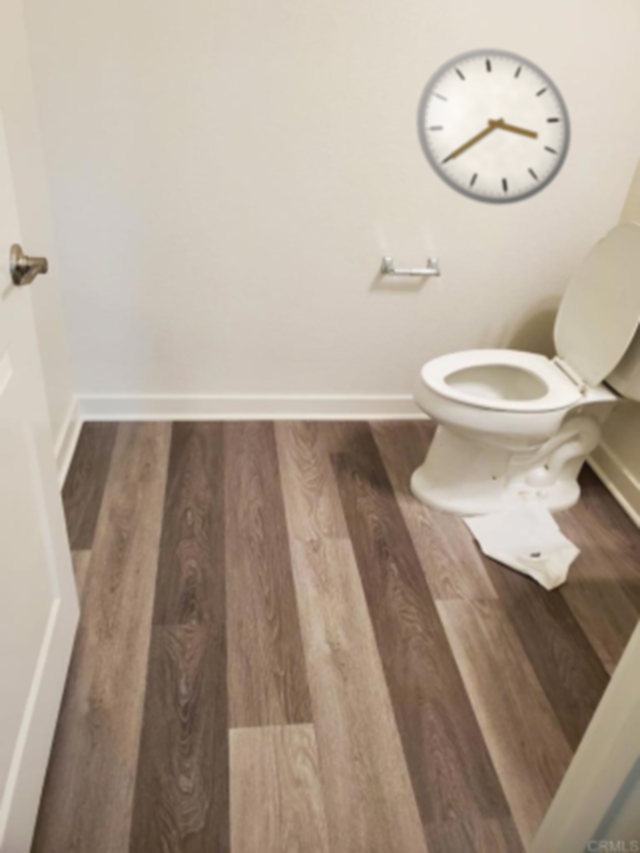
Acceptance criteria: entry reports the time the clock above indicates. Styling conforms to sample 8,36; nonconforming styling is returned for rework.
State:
3,40
